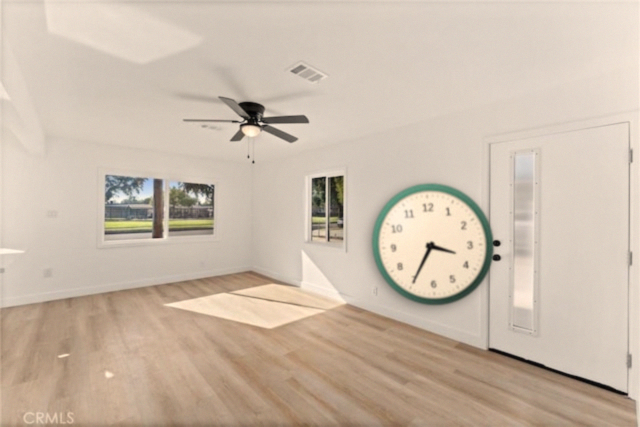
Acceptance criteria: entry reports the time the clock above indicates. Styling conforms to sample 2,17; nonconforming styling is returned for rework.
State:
3,35
